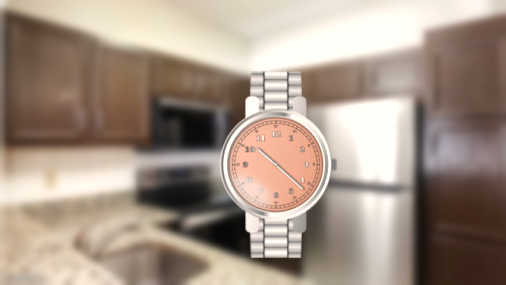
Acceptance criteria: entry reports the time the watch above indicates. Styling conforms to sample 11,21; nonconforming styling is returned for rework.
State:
10,22
